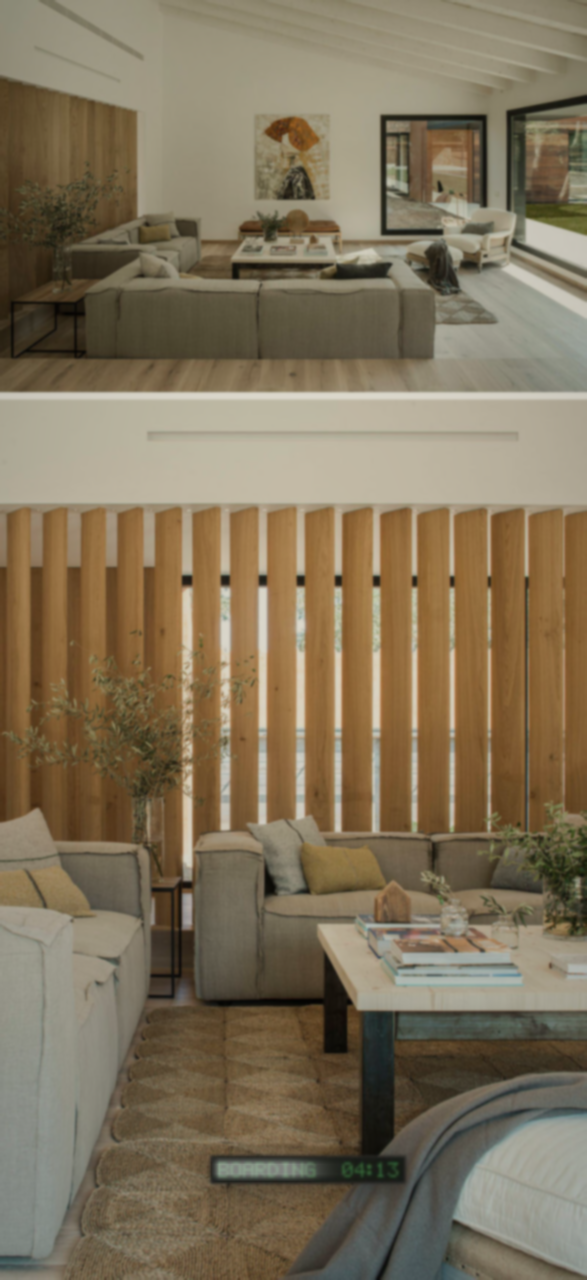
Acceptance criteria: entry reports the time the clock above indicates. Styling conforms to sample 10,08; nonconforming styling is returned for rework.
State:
4,13
